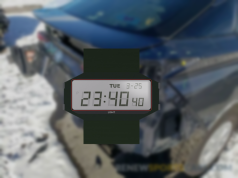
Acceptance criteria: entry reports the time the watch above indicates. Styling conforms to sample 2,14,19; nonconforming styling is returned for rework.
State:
23,40,40
